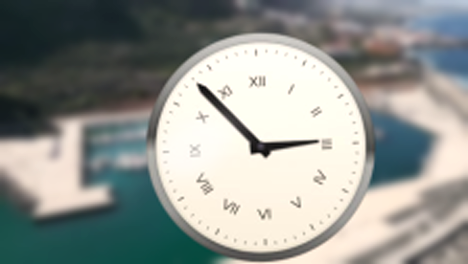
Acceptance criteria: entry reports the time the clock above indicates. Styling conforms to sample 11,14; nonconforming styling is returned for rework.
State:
2,53
